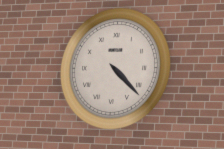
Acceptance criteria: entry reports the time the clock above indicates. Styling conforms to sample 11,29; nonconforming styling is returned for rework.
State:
4,22
